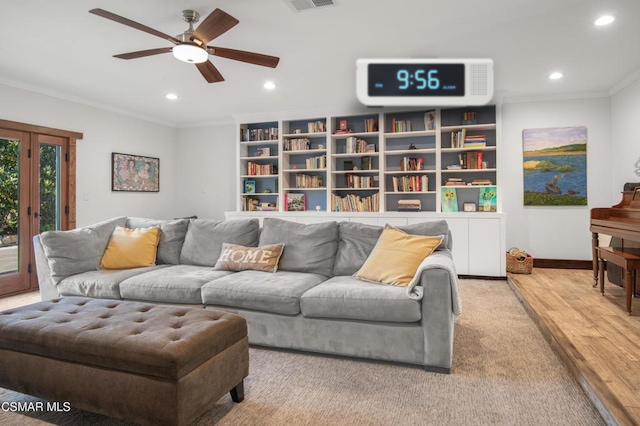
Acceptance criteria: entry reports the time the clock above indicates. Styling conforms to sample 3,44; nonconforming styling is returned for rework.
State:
9,56
